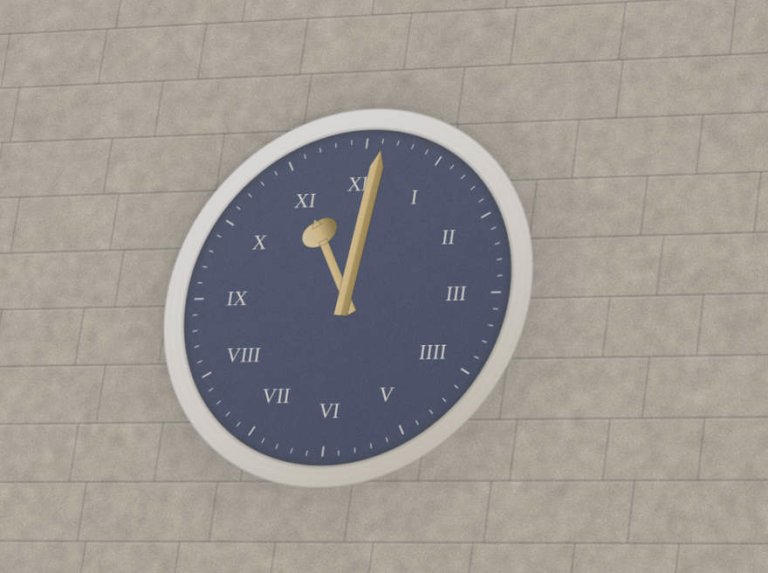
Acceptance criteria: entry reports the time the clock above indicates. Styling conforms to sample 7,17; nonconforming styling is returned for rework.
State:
11,01
